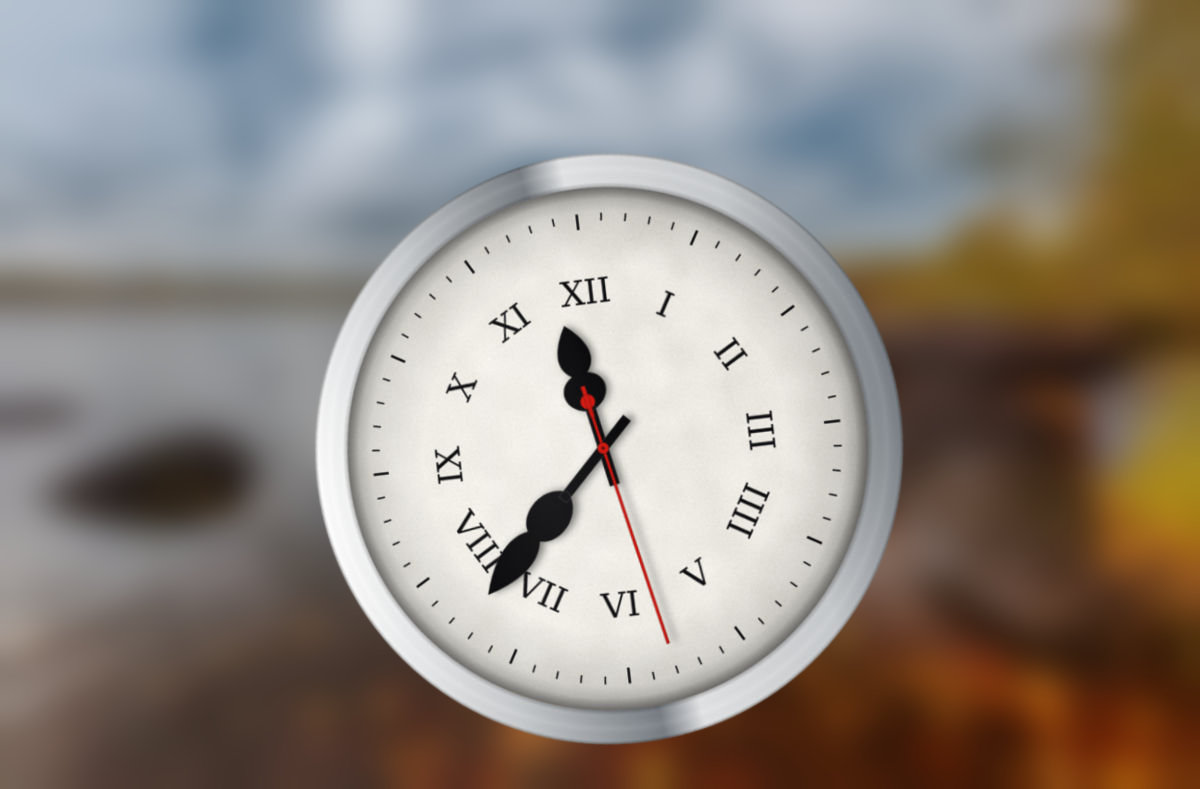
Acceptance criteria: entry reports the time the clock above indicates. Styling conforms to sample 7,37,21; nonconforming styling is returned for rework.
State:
11,37,28
